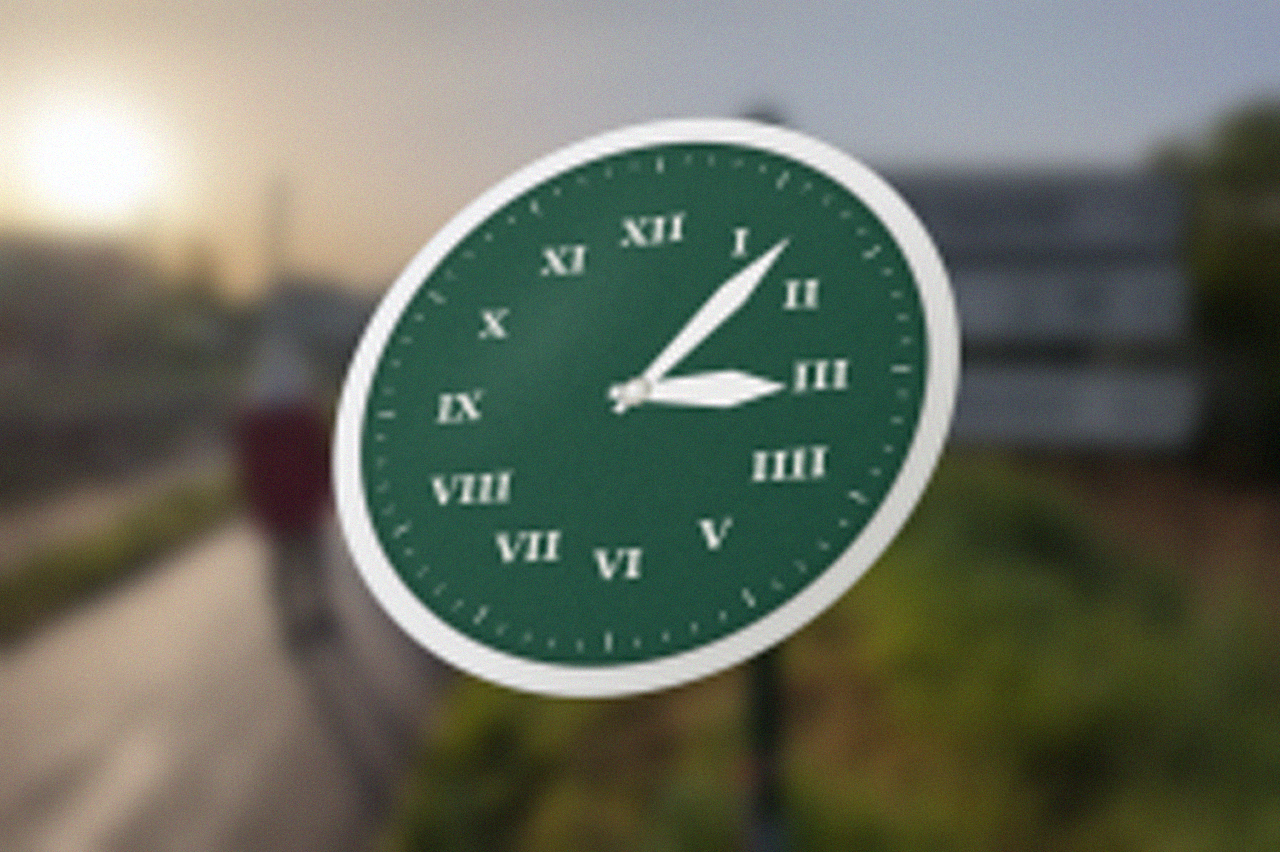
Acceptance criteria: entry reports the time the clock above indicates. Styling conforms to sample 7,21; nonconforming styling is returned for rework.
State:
3,07
